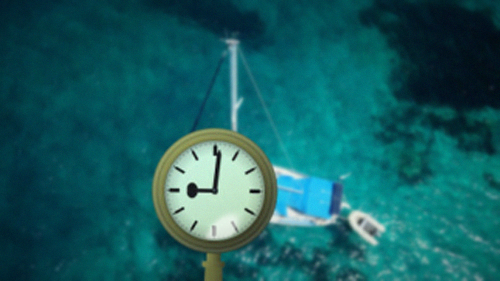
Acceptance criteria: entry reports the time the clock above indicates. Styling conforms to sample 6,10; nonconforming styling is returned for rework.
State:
9,01
